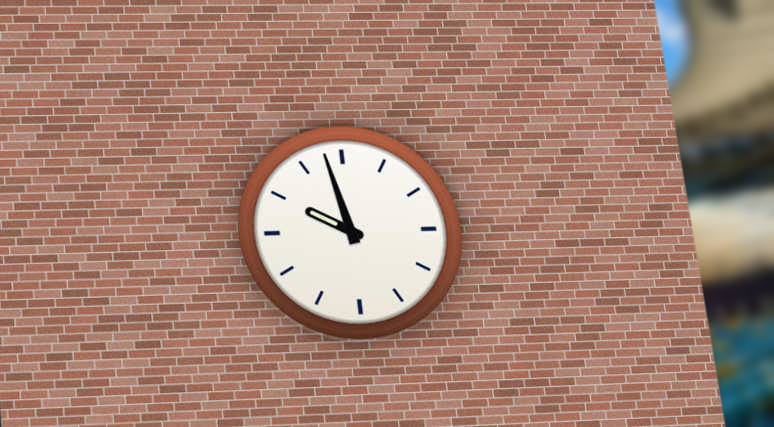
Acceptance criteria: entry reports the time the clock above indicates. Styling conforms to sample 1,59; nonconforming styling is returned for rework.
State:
9,58
